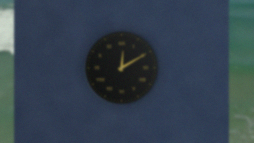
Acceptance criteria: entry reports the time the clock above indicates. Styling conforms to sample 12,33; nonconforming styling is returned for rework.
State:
12,10
